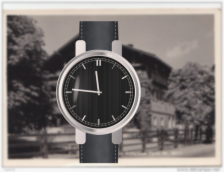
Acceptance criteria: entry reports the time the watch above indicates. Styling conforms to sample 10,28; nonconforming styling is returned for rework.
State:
11,46
